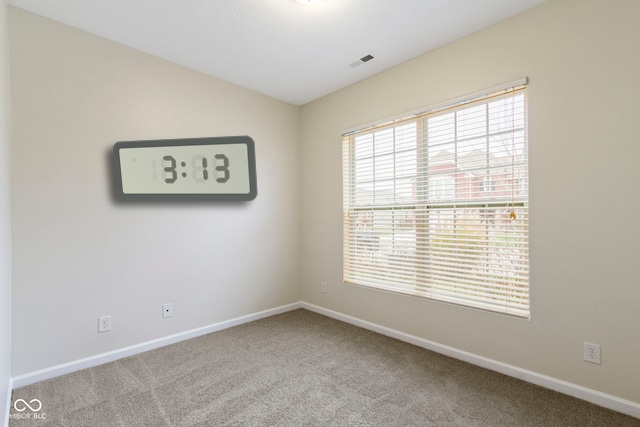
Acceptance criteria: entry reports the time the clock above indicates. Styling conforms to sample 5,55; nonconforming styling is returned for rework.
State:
3,13
